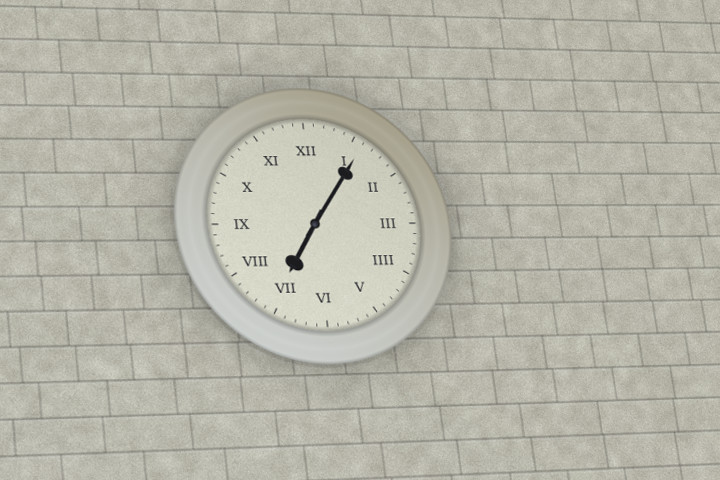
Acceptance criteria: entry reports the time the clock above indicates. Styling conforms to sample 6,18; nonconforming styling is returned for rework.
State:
7,06
